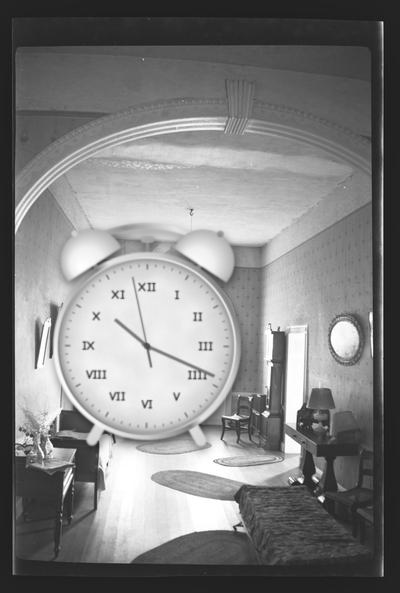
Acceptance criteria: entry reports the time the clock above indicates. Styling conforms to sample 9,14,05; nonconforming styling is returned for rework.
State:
10,18,58
